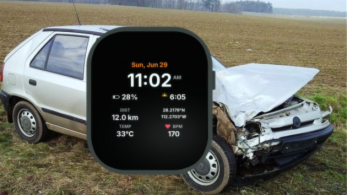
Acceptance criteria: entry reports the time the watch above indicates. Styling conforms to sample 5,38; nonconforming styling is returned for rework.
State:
11,02
